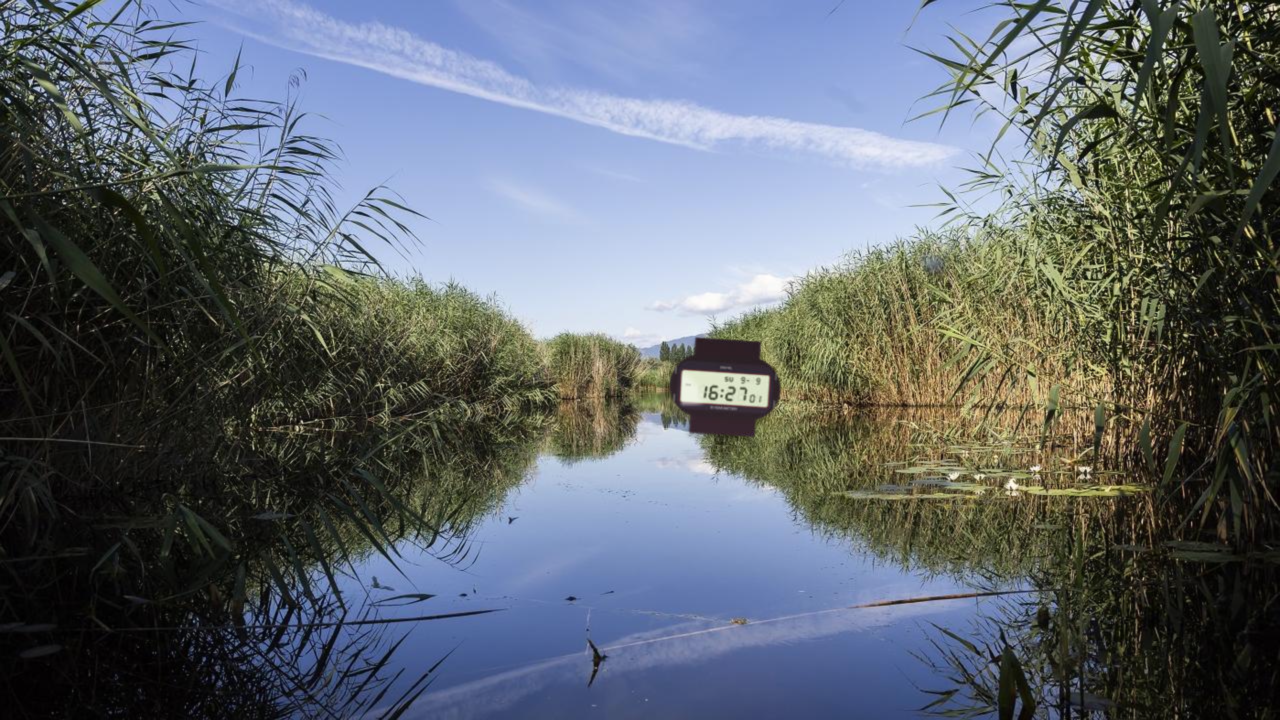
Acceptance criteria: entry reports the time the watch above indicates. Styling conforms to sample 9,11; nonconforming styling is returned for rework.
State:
16,27
